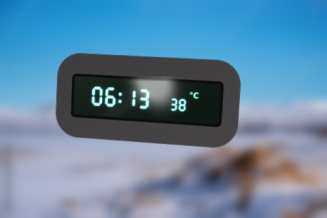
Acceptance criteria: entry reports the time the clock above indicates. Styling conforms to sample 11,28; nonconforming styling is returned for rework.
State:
6,13
